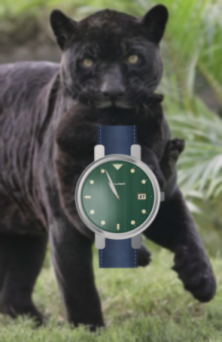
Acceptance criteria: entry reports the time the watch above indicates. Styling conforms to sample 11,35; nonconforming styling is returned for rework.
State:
10,56
